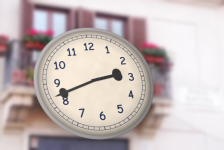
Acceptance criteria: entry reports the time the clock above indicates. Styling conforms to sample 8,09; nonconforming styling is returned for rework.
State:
2,42
